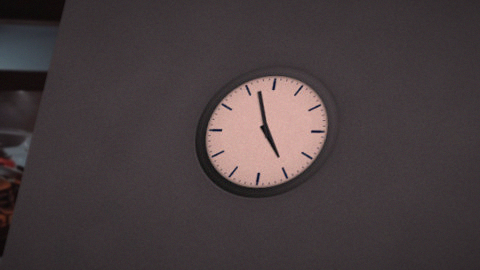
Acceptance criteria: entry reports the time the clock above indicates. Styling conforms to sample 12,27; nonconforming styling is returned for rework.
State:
4,57
